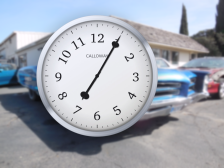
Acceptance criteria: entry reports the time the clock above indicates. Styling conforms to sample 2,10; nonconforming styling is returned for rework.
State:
7,05
